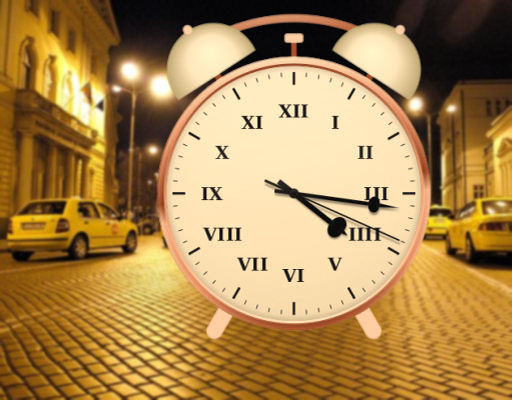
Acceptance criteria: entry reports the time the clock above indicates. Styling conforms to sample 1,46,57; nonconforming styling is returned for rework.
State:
4,16,19
